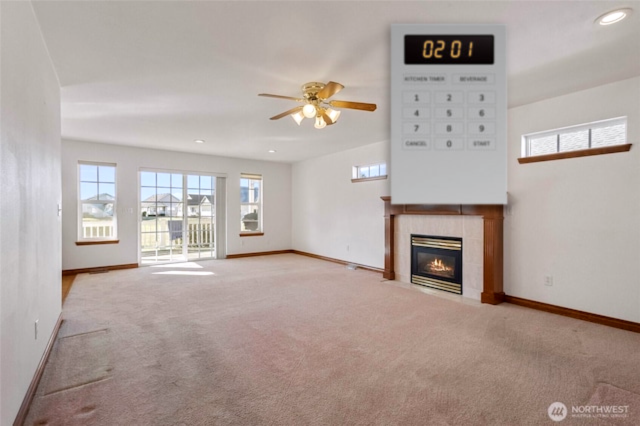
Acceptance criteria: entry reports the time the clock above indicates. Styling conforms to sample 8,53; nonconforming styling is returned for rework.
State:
2,01
